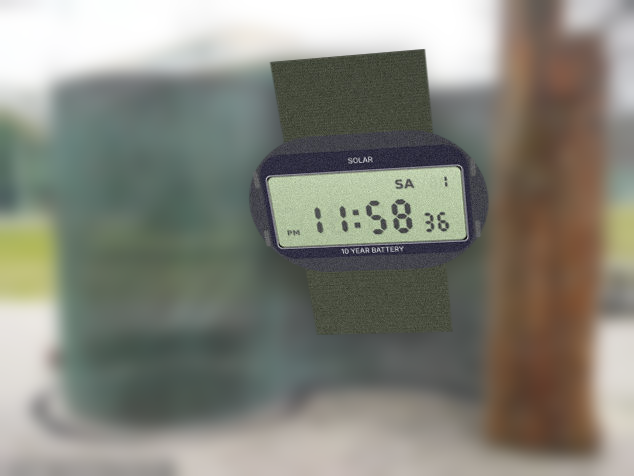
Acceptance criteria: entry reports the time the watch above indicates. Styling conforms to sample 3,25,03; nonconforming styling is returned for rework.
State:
11,58,36
